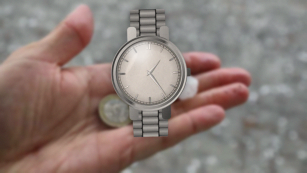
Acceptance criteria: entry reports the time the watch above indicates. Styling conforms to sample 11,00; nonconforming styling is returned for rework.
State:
1,24
